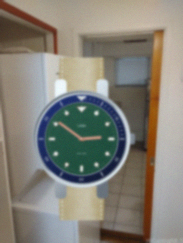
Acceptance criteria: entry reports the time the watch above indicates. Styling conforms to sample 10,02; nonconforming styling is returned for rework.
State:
2,51
